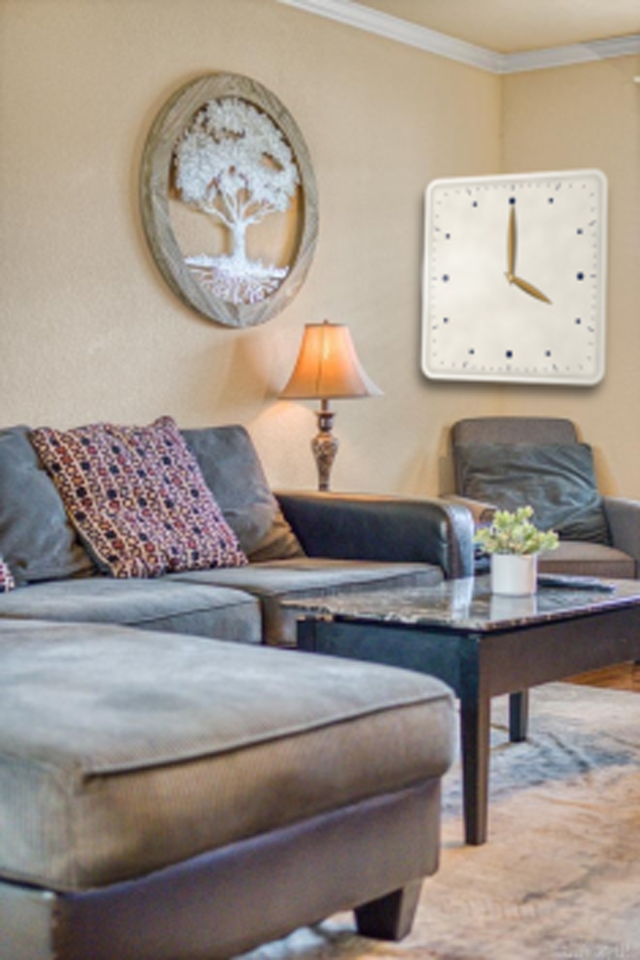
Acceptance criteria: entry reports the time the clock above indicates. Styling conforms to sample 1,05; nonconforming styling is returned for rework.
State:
4,00
